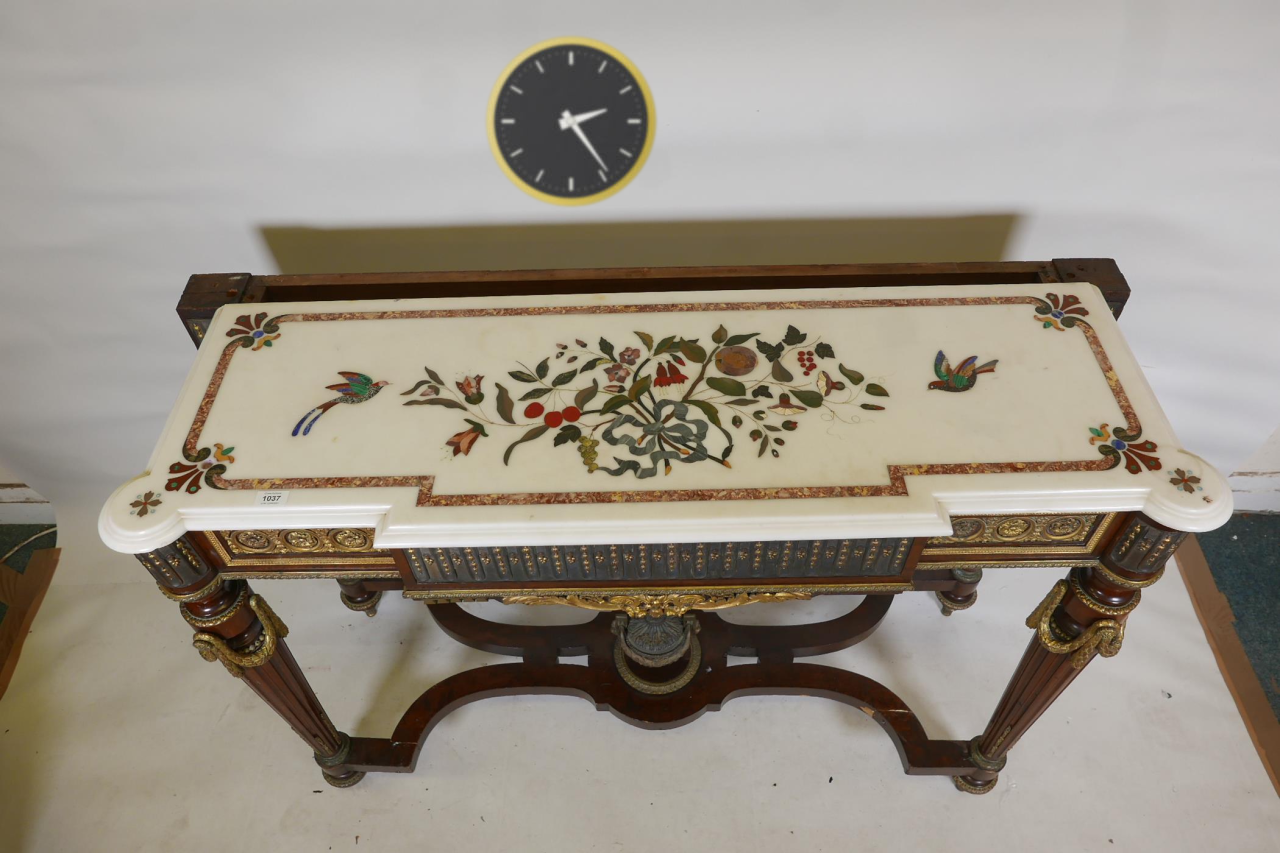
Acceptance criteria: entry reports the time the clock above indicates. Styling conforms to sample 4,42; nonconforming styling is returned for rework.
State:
2,24
